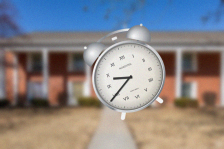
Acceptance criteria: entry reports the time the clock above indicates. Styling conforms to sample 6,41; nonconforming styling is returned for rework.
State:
9,40
